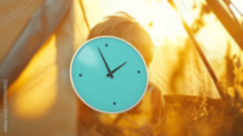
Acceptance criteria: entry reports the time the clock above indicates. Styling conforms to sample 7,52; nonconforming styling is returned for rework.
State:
1,57
